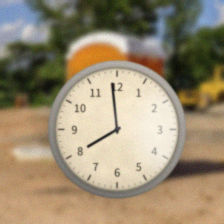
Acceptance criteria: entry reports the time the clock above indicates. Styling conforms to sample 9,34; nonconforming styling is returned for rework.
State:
7,59
